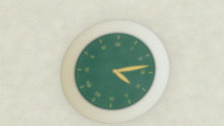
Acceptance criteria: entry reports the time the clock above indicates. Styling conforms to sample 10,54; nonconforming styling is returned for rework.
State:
4,13
